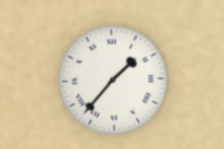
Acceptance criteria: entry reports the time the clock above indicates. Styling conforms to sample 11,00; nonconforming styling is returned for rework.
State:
1,37
